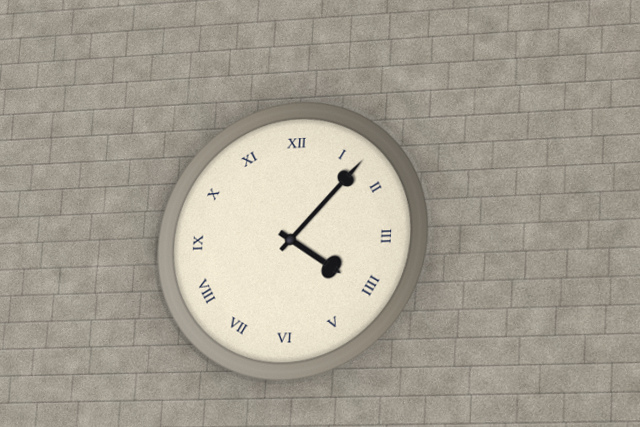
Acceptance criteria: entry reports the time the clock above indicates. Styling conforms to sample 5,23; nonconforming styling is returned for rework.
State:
4,07
